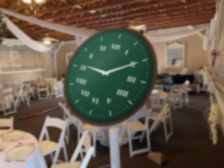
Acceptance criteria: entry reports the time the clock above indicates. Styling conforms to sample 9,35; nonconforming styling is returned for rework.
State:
9,10
